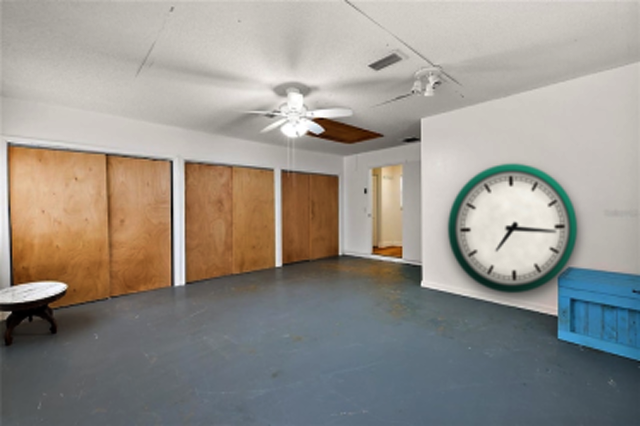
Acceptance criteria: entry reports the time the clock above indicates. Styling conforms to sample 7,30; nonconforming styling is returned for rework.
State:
7,16
